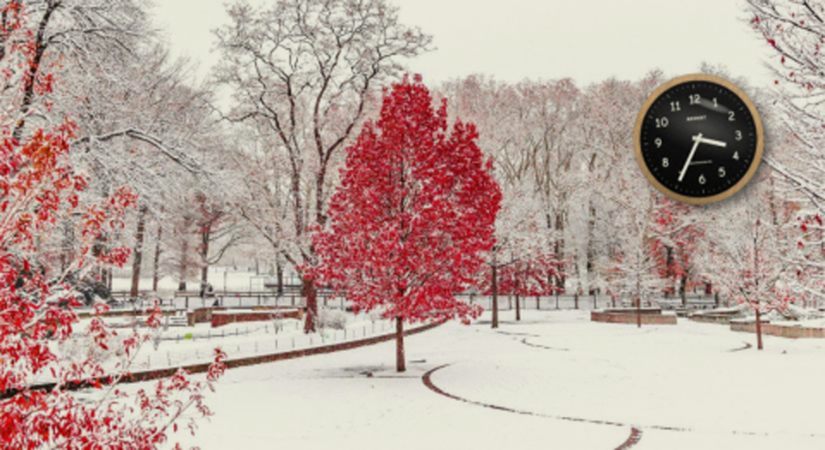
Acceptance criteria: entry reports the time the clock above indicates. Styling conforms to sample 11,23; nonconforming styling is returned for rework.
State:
3,35
